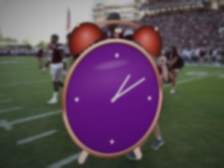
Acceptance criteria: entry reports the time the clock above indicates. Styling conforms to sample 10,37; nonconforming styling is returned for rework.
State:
1,10
